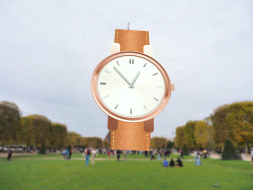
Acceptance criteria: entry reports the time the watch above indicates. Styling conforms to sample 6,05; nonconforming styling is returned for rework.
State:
12,53
